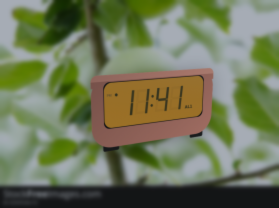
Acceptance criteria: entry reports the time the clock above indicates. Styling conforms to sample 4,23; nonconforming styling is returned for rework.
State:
11,41
